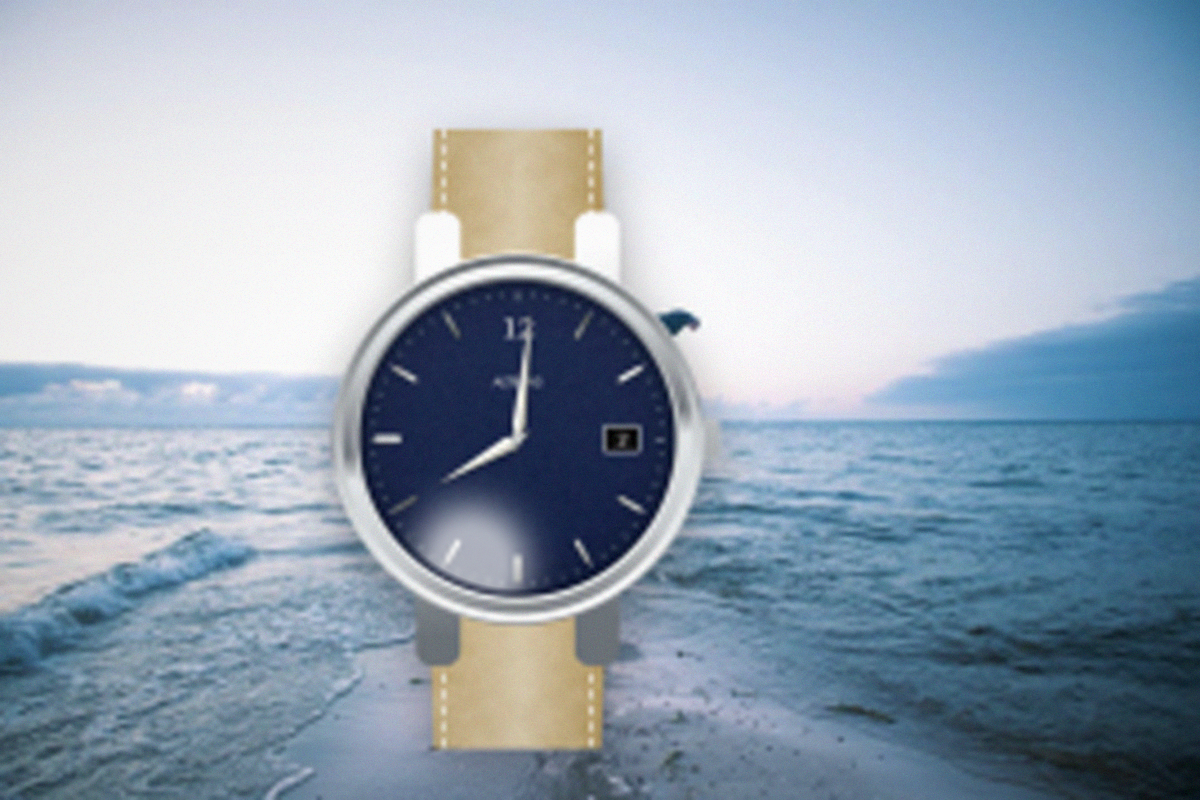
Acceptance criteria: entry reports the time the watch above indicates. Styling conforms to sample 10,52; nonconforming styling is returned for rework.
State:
8,01
